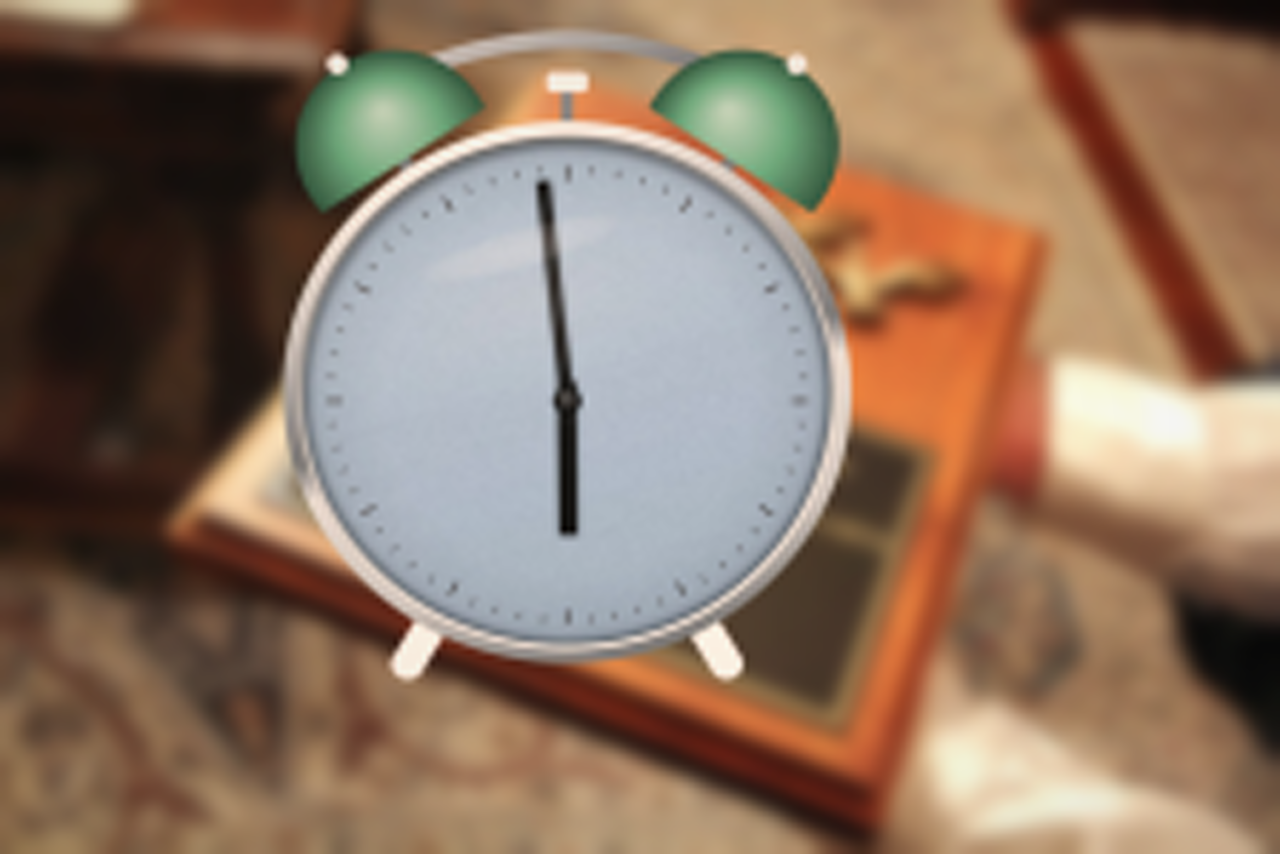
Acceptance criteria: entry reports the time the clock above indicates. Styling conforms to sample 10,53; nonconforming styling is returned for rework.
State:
5,59
